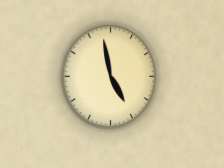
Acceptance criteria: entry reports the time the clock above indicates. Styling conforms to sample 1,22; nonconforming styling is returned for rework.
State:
4,58
